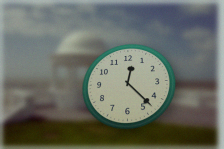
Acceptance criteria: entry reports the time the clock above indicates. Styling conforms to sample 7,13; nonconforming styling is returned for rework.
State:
12,23
